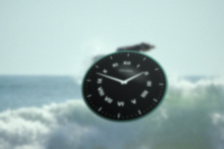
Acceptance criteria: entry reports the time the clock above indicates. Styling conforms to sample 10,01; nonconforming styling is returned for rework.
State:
1,48
